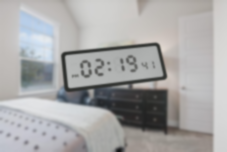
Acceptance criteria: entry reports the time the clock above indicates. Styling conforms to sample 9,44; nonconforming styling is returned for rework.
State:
2,19
